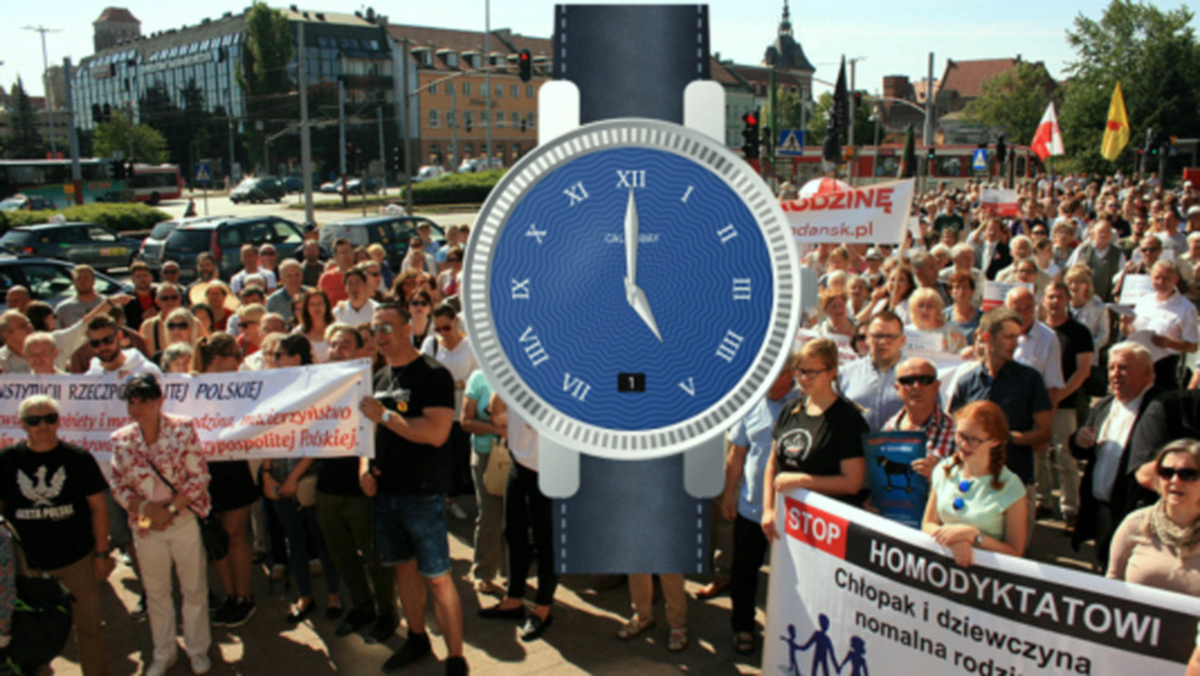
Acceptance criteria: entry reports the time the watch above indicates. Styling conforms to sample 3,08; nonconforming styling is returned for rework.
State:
5,00
